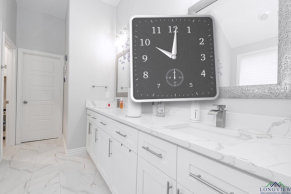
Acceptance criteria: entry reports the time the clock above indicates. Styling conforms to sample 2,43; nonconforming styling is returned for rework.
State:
10,01
